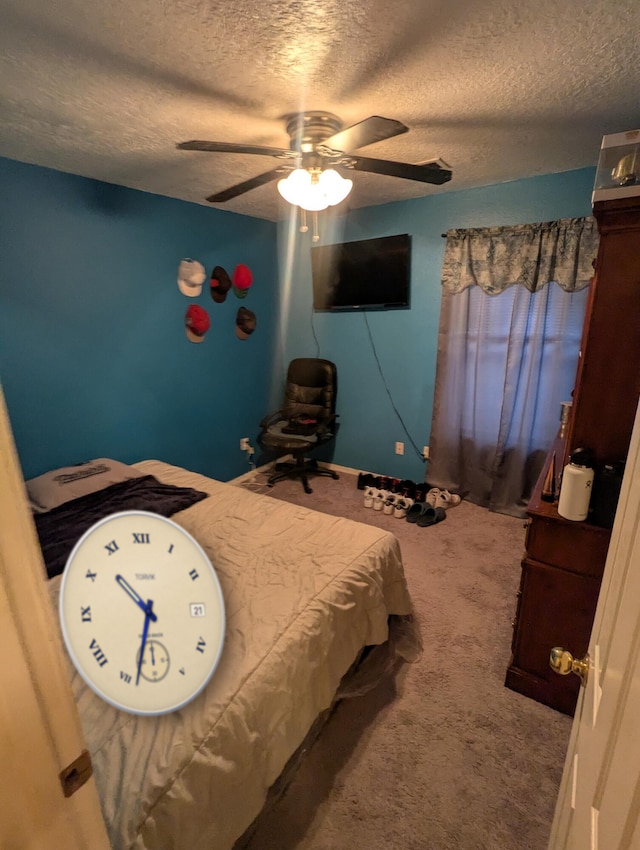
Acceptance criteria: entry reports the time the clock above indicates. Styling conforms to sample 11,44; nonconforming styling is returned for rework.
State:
10,33
